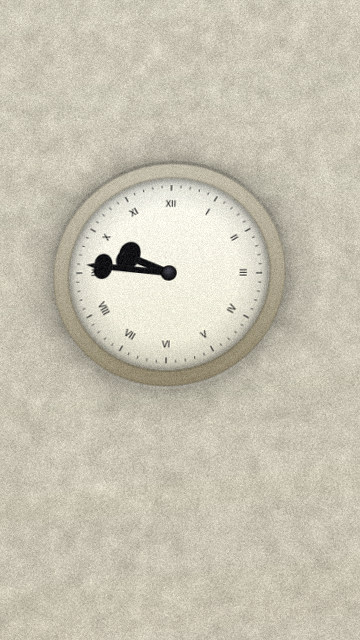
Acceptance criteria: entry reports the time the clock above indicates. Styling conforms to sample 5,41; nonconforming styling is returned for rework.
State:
9,46
